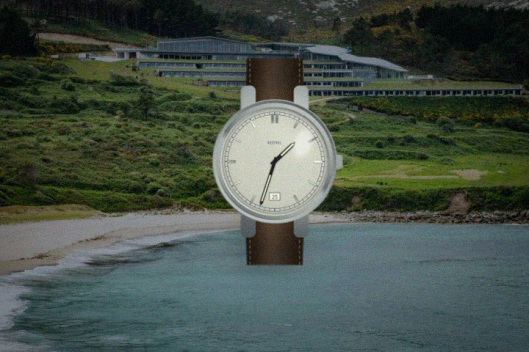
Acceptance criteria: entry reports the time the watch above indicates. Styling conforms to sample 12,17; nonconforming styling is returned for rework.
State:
1,33
